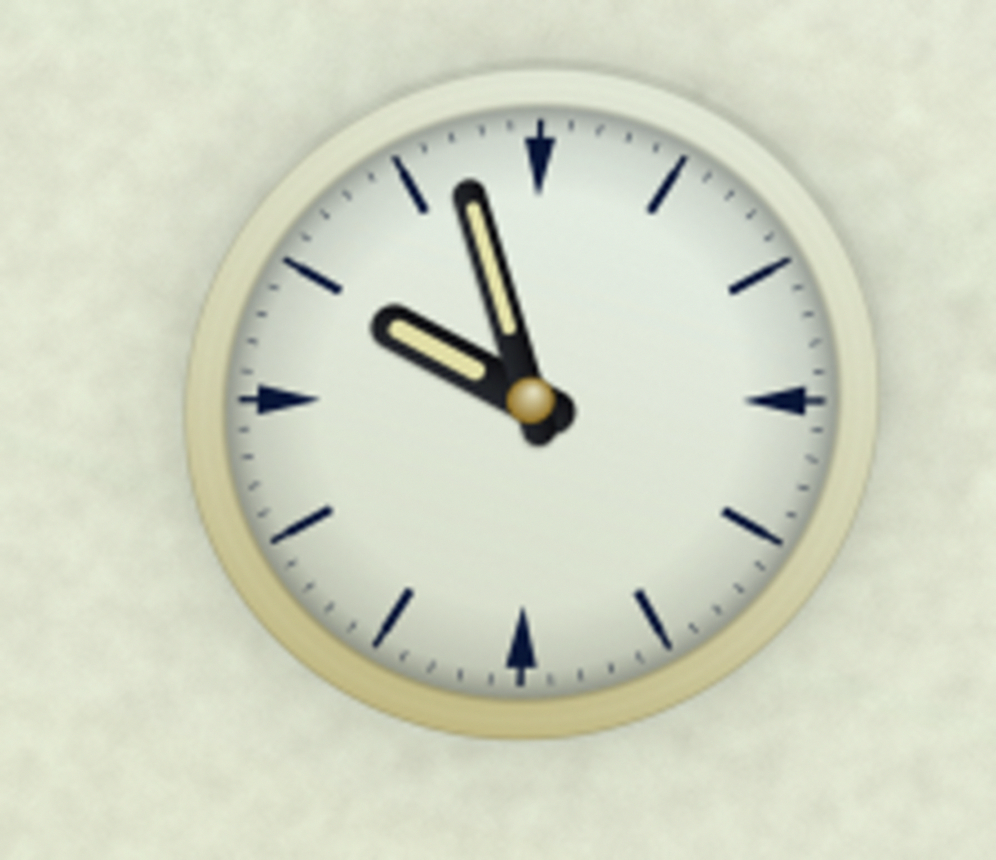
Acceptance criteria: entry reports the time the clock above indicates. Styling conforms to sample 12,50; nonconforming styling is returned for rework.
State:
9,57
